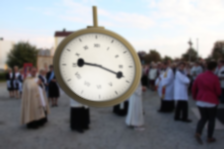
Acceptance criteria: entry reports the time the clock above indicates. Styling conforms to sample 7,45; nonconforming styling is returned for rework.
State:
9,19
